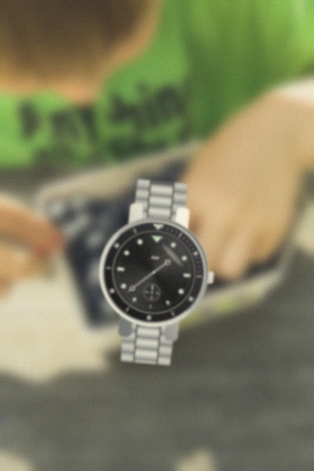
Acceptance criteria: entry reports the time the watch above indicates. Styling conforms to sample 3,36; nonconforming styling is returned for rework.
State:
1,38
